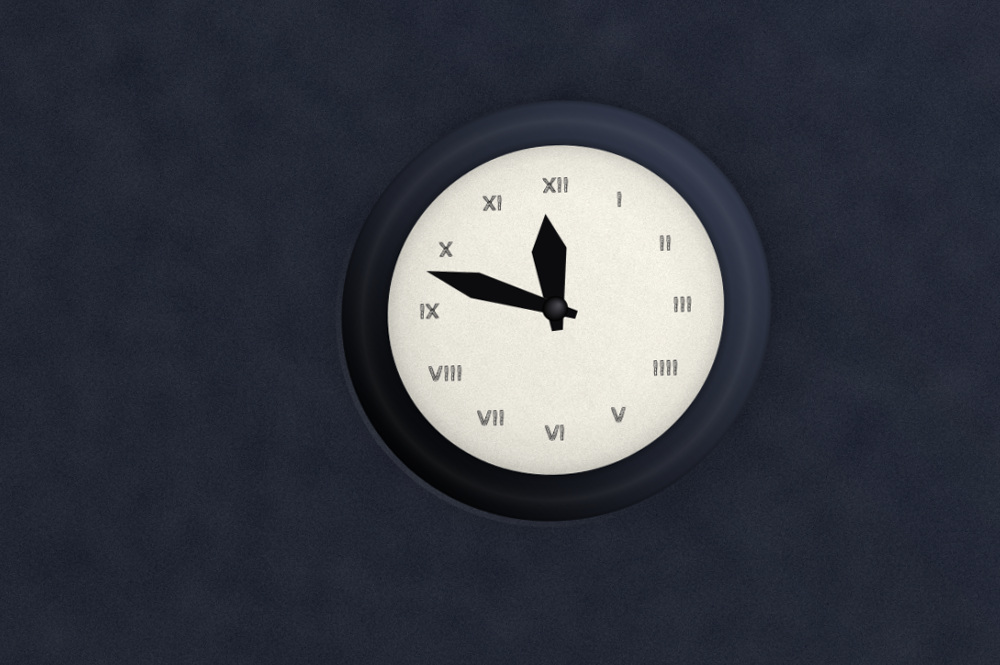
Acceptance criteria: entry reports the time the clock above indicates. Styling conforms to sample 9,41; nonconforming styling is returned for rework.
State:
11,48
